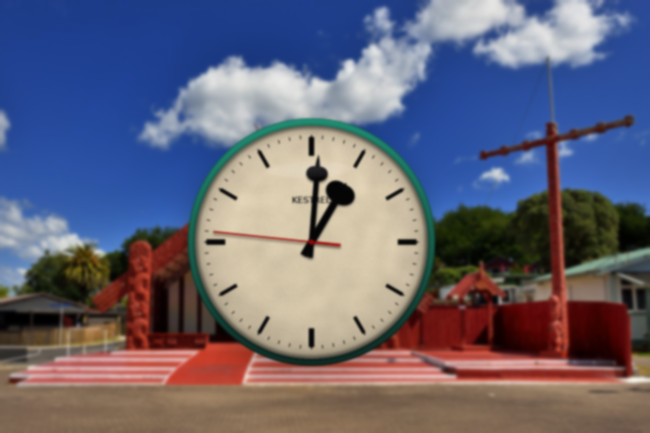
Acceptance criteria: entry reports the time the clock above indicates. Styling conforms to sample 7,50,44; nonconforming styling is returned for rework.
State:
1,00,46
